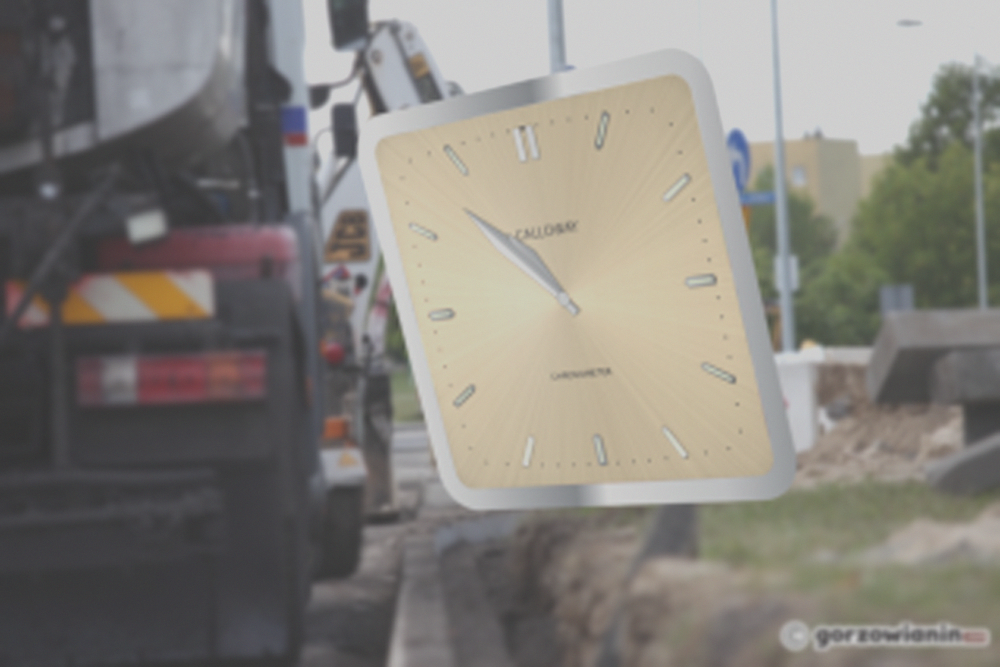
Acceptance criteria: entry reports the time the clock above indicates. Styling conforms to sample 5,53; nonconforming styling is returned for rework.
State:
10,53
